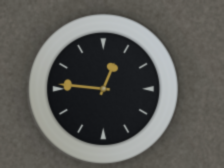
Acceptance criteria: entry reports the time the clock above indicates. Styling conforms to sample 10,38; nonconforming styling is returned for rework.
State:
12,46
